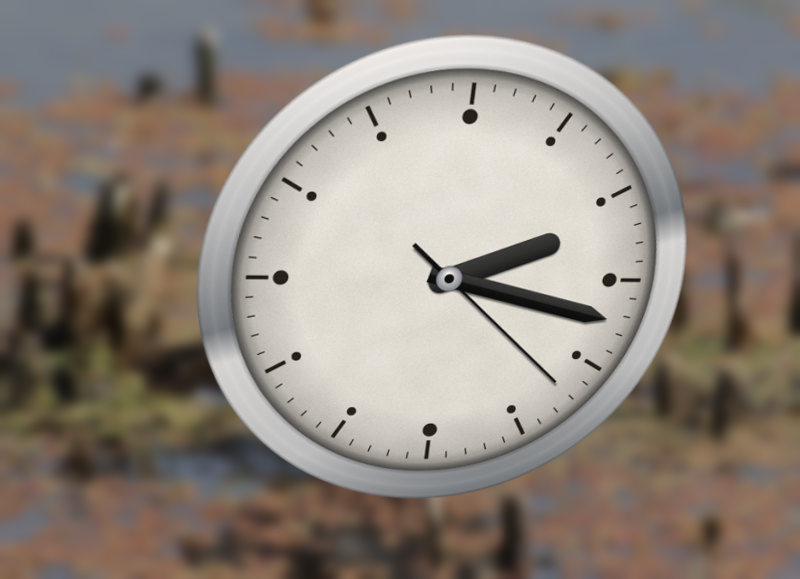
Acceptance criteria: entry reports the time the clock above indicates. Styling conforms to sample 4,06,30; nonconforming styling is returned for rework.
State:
2,17,22
